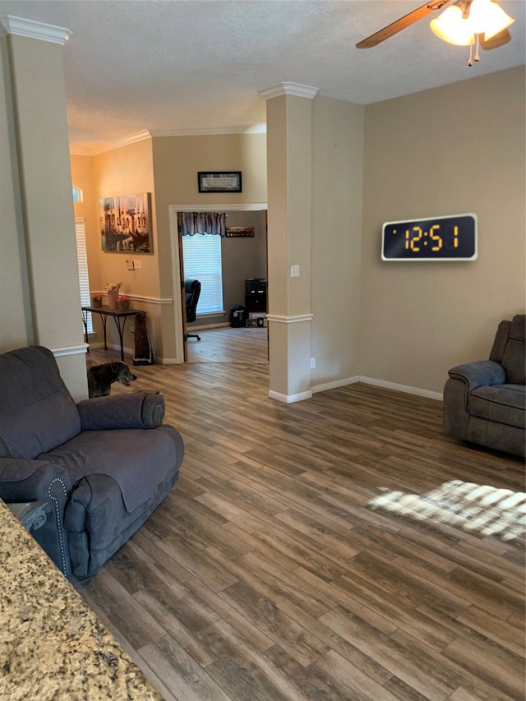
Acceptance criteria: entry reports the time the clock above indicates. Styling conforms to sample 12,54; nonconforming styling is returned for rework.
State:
12,51
